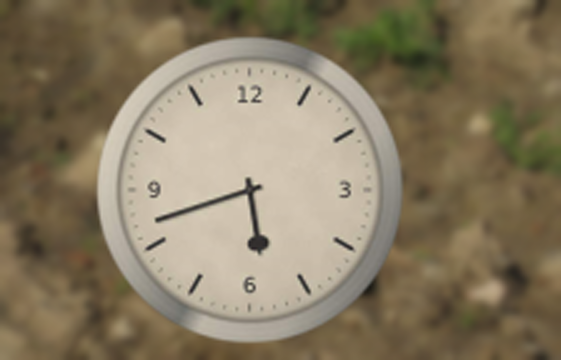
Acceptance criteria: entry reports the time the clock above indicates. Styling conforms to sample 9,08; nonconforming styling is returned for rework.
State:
5,42
